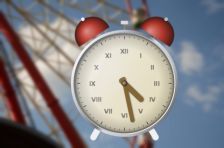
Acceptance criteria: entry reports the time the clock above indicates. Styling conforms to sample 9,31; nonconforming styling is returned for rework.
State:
4,28
